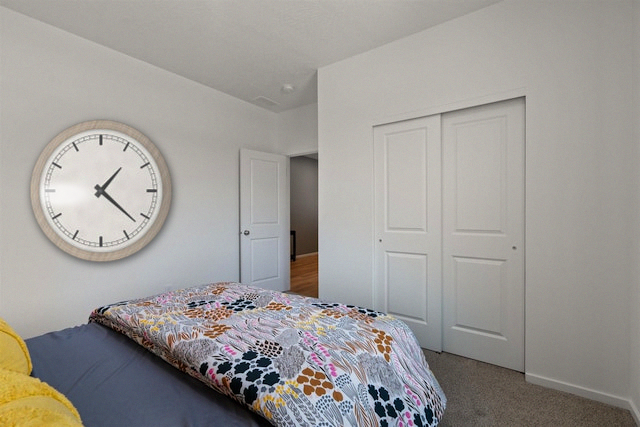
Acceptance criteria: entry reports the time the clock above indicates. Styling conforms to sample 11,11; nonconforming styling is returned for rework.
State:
1,22
